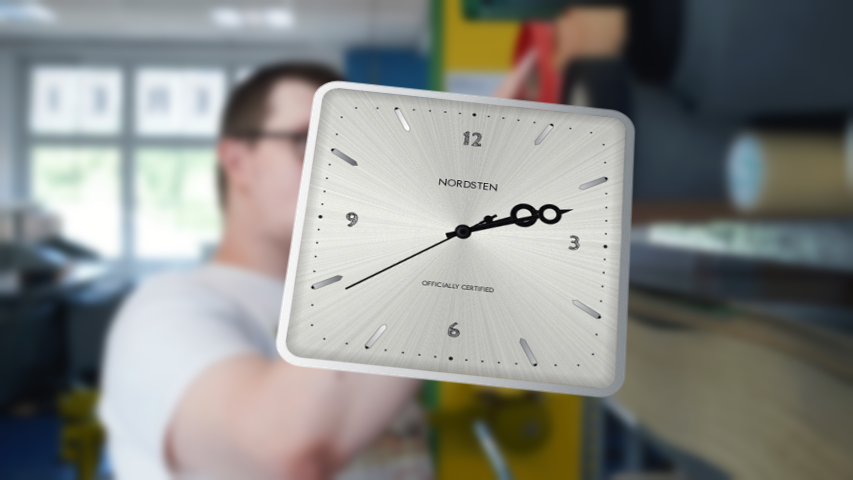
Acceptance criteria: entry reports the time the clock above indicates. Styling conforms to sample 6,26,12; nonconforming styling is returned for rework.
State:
2,11,39
